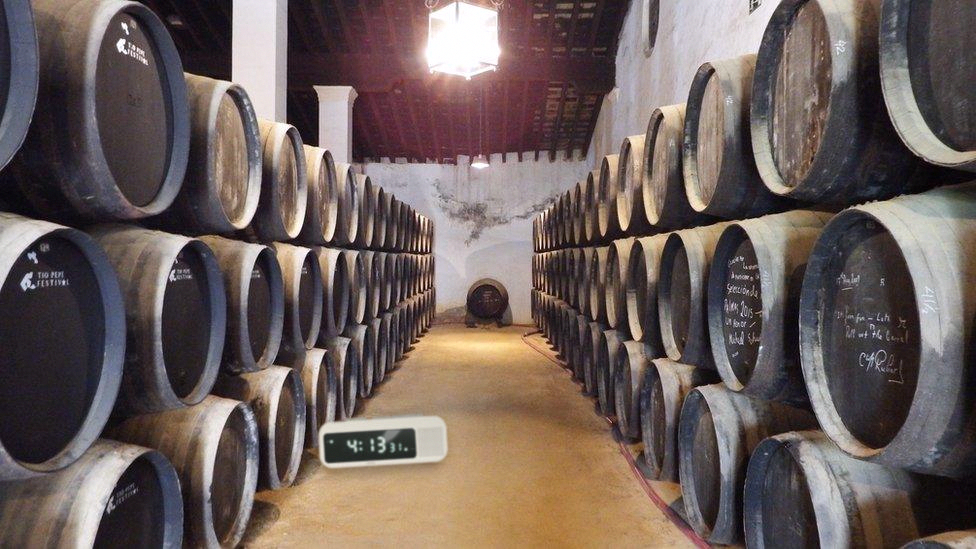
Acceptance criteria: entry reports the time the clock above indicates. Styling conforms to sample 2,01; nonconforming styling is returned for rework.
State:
4,13
